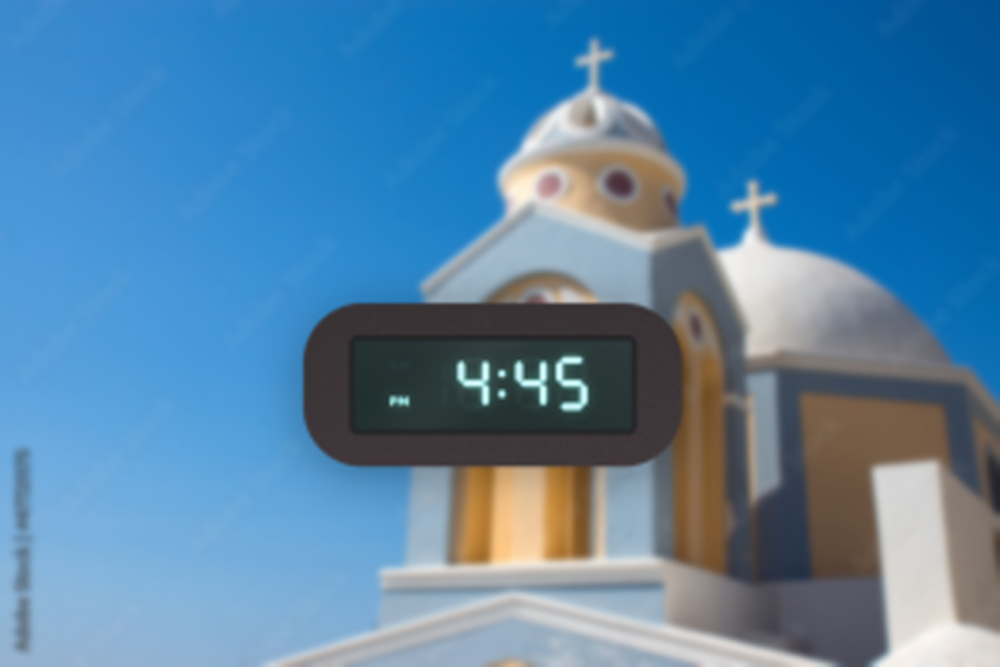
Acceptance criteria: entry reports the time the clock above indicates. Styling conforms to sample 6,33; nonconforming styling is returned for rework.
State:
4,45
